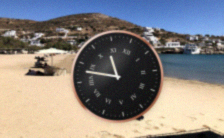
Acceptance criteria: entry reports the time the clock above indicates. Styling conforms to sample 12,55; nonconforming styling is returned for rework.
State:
10,43
